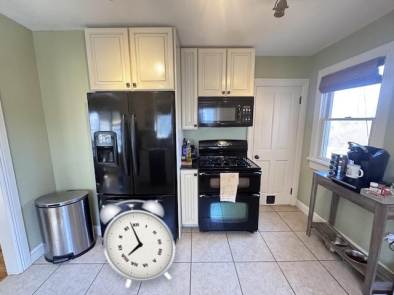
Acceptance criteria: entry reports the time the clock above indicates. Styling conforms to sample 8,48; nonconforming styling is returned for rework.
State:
7,58
